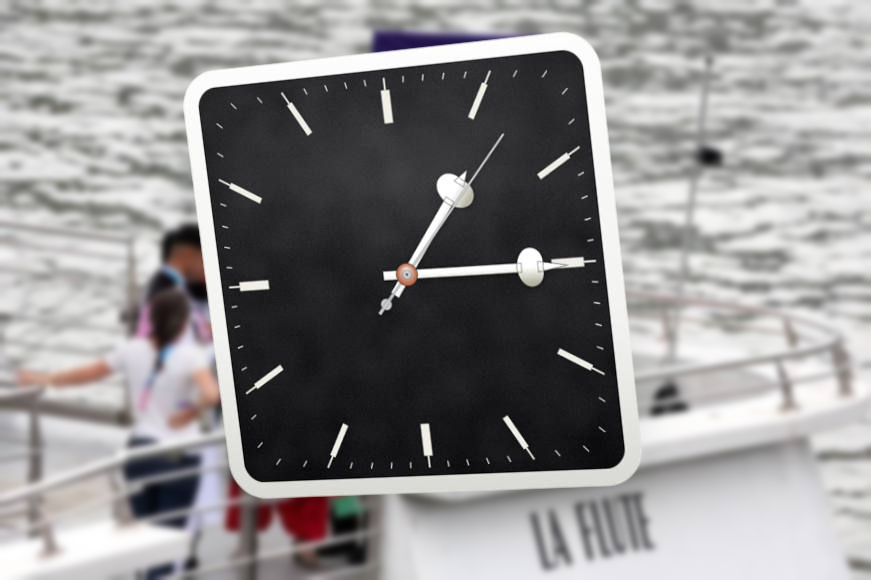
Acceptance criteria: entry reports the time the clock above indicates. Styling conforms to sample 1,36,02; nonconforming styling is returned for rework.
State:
1,15,07
